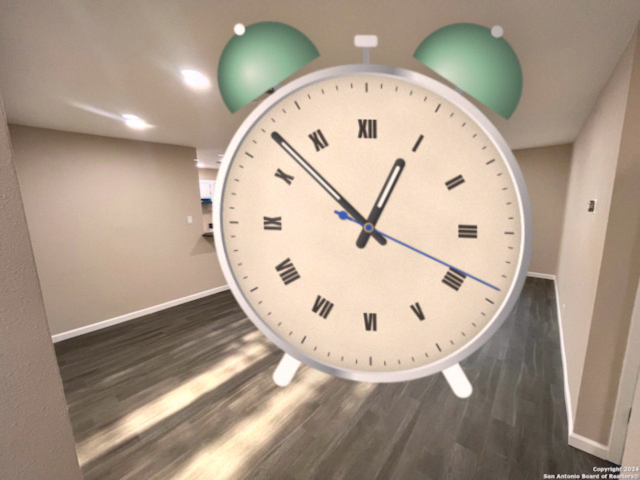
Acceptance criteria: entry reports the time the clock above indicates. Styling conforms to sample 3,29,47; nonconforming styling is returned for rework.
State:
12,52,19
